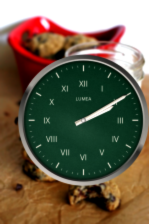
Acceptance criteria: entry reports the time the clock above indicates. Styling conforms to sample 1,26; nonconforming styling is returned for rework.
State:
2,10
